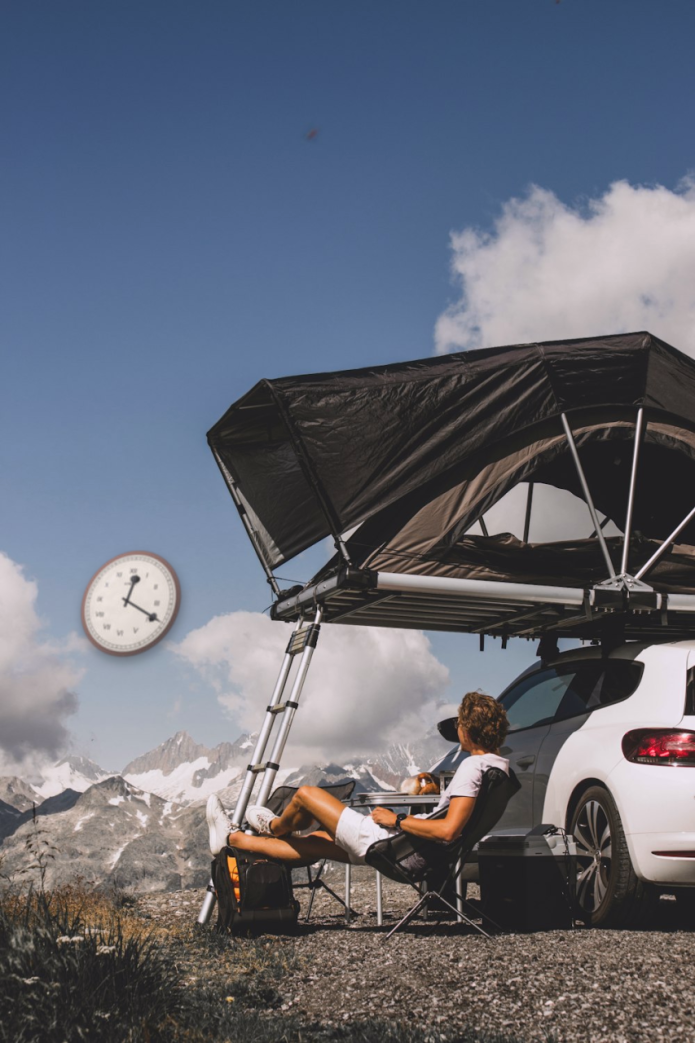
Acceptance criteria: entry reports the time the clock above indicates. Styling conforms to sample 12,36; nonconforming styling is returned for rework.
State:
12,19
